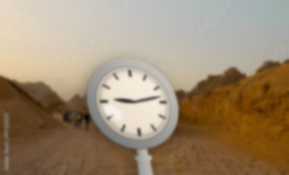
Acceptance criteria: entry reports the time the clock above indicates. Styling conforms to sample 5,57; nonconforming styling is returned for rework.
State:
9,13
